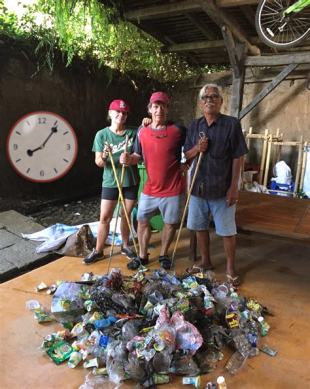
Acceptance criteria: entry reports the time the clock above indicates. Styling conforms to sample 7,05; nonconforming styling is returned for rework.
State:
8,06
